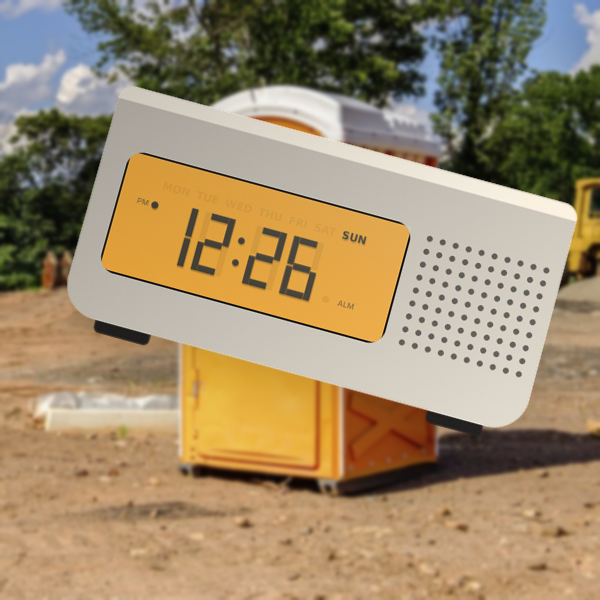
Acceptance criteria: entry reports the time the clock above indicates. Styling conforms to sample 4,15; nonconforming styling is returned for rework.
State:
12,26
